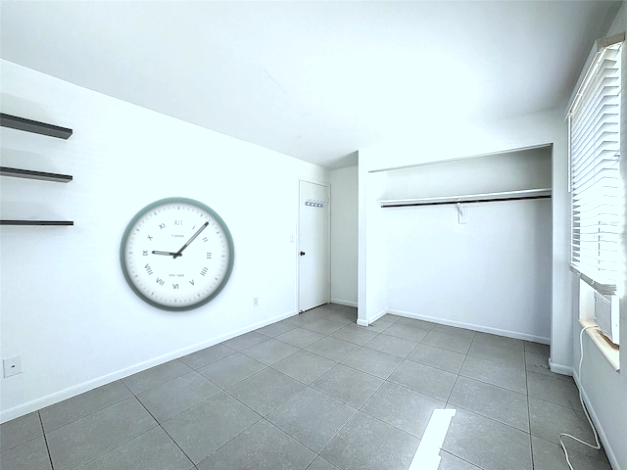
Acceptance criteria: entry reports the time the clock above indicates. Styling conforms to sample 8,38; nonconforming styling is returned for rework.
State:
9,07
